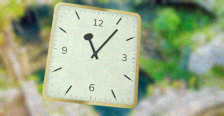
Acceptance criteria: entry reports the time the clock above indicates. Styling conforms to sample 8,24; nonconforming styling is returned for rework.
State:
11,06
